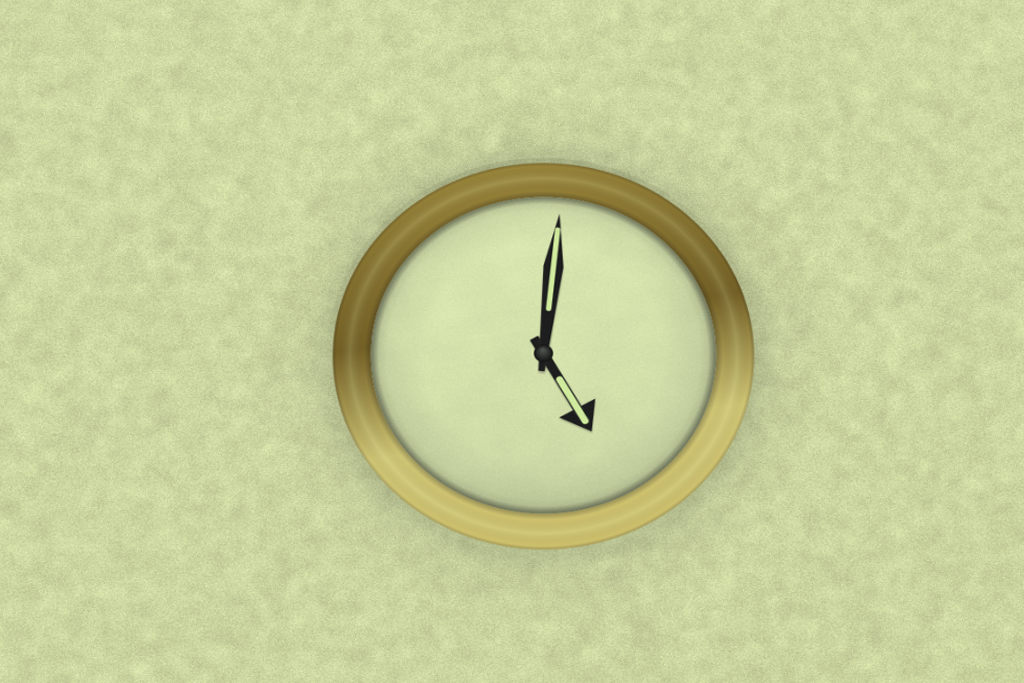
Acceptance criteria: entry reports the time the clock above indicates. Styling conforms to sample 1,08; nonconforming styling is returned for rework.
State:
5,01
